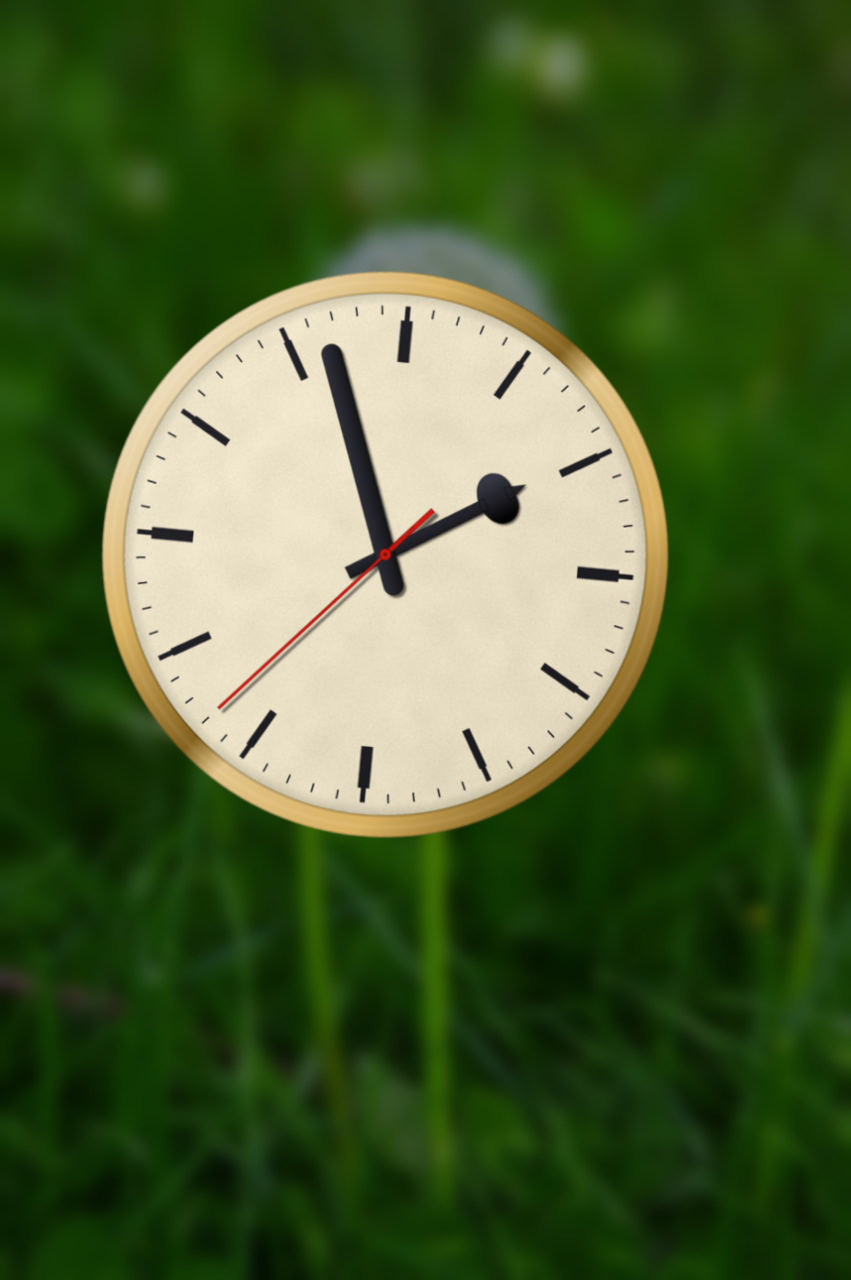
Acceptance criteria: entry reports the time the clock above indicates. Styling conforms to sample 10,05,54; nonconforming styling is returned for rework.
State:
1,56,37
